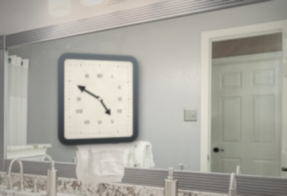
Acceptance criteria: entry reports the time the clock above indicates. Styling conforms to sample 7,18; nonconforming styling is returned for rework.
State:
4,50
